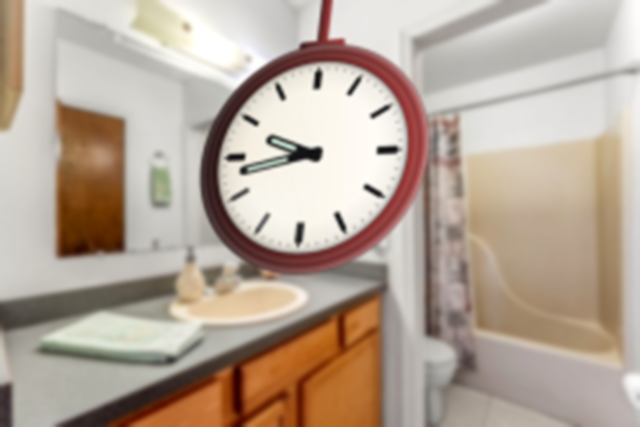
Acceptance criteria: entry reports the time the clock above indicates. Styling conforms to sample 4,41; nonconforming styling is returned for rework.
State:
9,43
